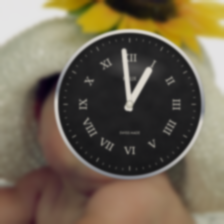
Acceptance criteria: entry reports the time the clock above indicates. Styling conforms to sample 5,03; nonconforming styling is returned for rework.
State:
12,59
